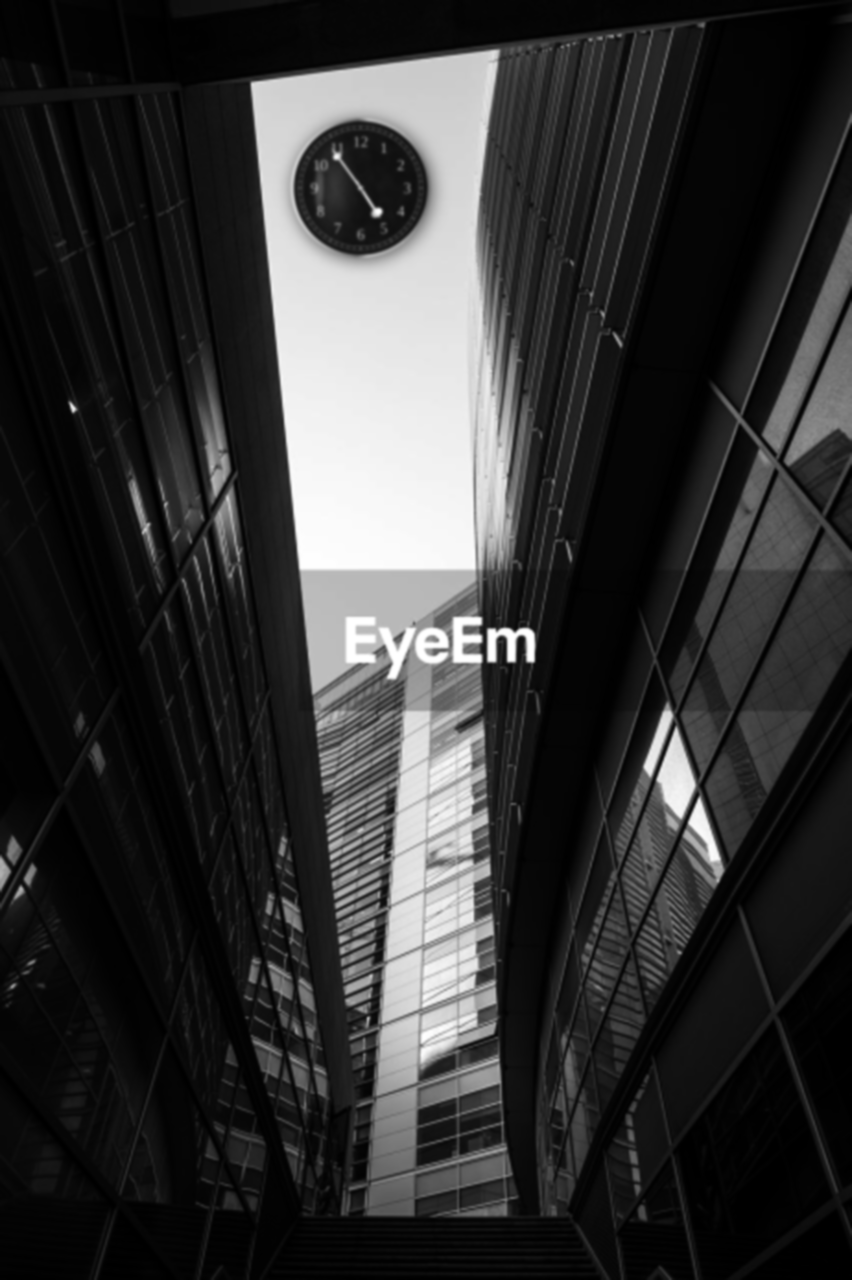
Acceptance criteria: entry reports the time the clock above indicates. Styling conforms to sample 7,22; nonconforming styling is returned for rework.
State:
4,54
